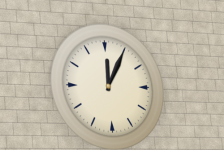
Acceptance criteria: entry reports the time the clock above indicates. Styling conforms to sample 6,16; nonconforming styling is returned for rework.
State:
12,05
